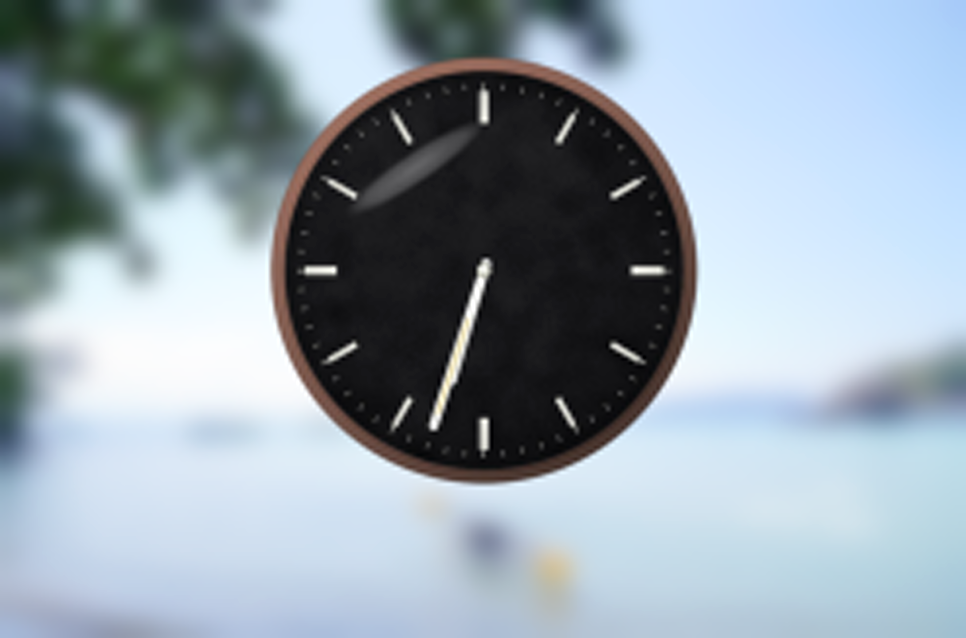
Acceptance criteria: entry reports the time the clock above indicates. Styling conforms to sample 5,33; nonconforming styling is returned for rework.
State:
6,33
